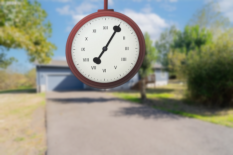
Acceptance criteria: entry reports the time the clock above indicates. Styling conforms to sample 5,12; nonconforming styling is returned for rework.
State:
7,05
